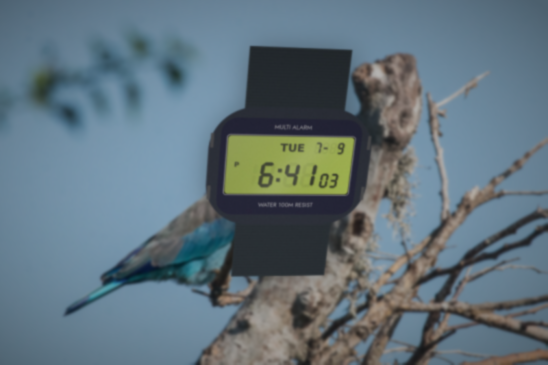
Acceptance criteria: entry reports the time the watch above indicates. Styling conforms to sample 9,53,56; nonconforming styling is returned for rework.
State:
6,41,03
